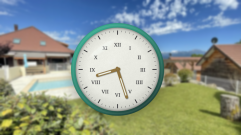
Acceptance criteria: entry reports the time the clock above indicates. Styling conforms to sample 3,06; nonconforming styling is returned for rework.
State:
8,27
